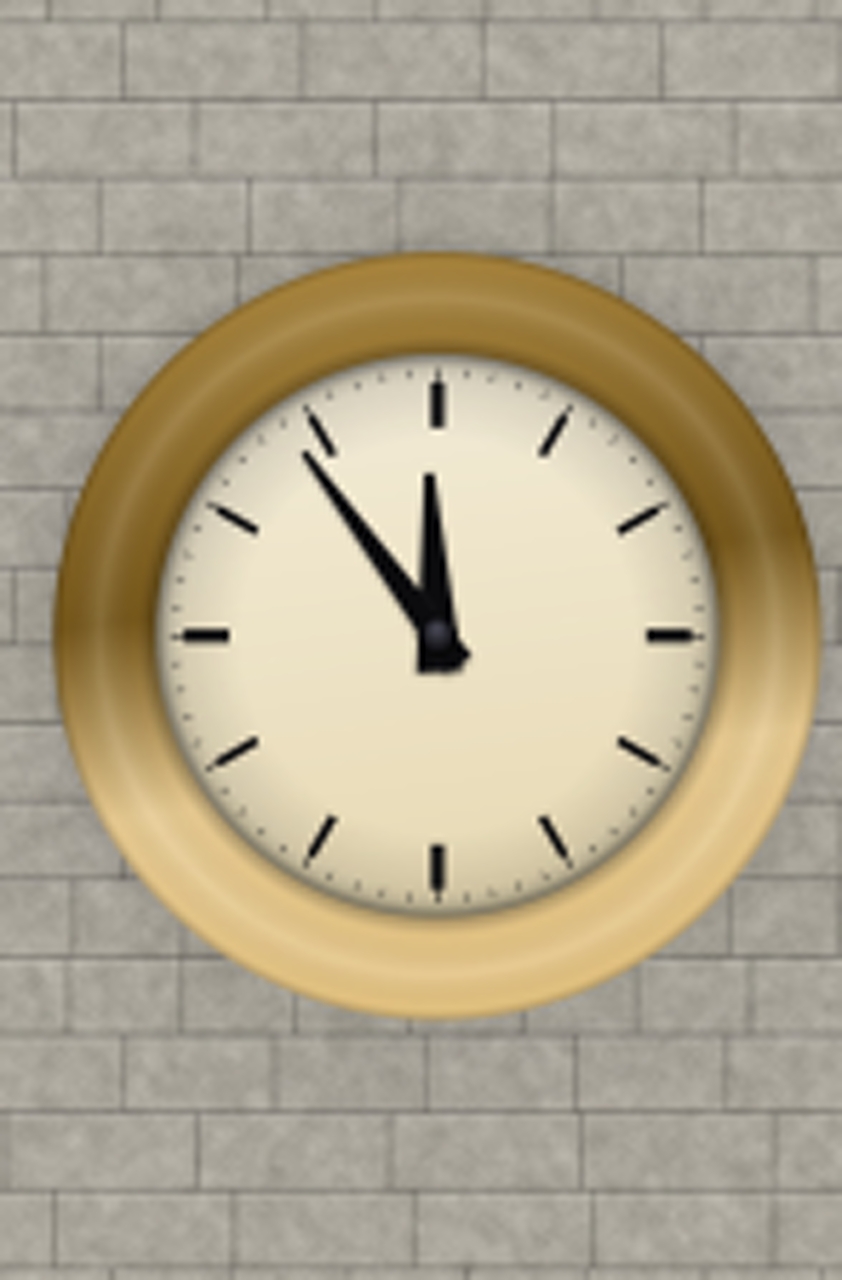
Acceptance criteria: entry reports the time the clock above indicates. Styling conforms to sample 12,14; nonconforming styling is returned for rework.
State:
11,54
